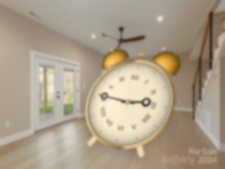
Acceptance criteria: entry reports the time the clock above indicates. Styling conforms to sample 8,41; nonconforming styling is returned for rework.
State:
2,46
